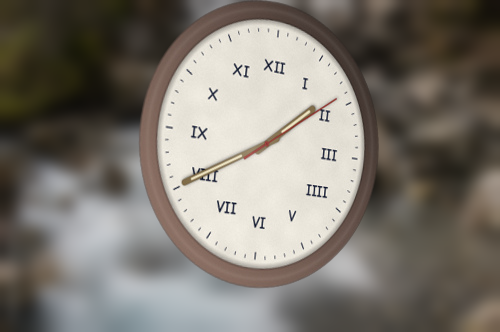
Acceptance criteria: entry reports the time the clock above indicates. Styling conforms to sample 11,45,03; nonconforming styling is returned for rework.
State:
1,40,09
